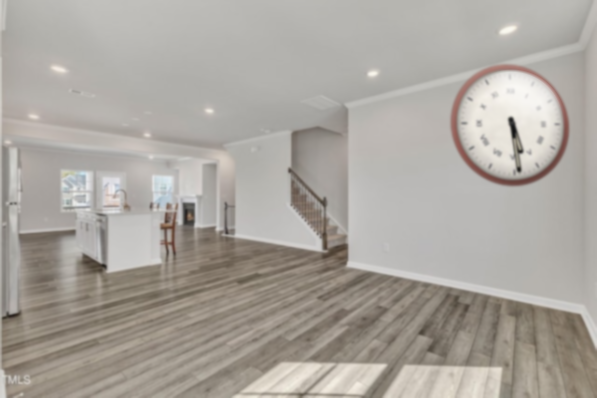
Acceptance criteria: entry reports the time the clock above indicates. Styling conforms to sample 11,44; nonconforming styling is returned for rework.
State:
5,29
